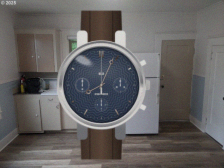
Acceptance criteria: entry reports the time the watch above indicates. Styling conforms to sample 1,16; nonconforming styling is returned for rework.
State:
8,04
